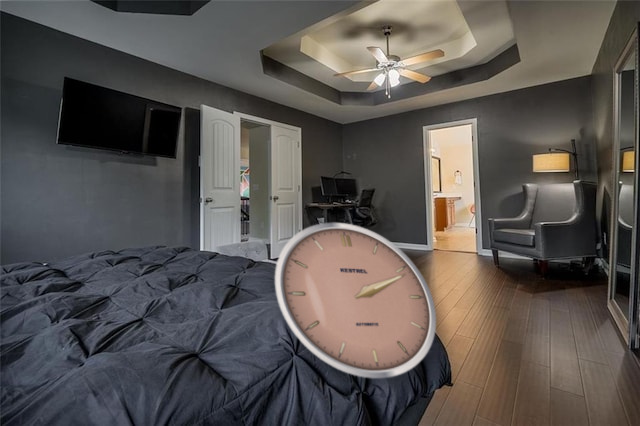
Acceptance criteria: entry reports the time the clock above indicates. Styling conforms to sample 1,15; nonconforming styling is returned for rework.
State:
2,11
